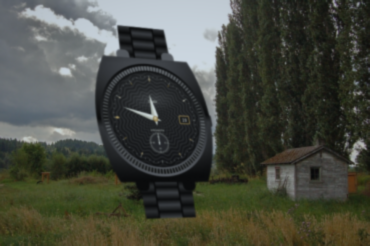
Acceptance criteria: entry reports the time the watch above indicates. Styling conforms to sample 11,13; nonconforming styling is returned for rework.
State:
11,48
